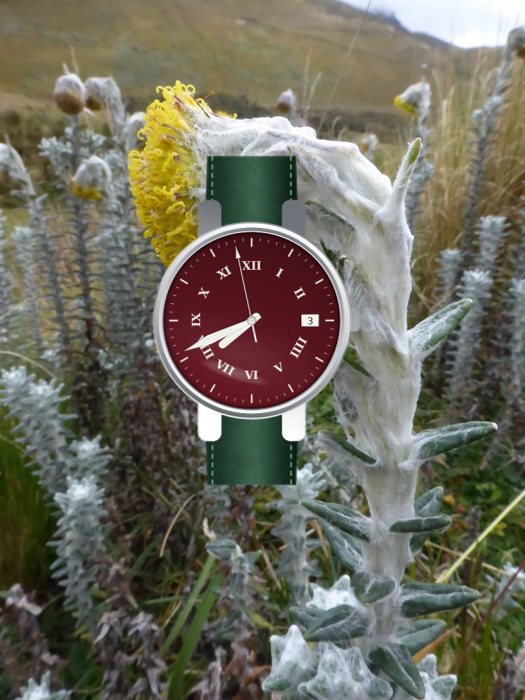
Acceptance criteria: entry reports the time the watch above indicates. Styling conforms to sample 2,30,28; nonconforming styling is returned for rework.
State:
7,40,58
